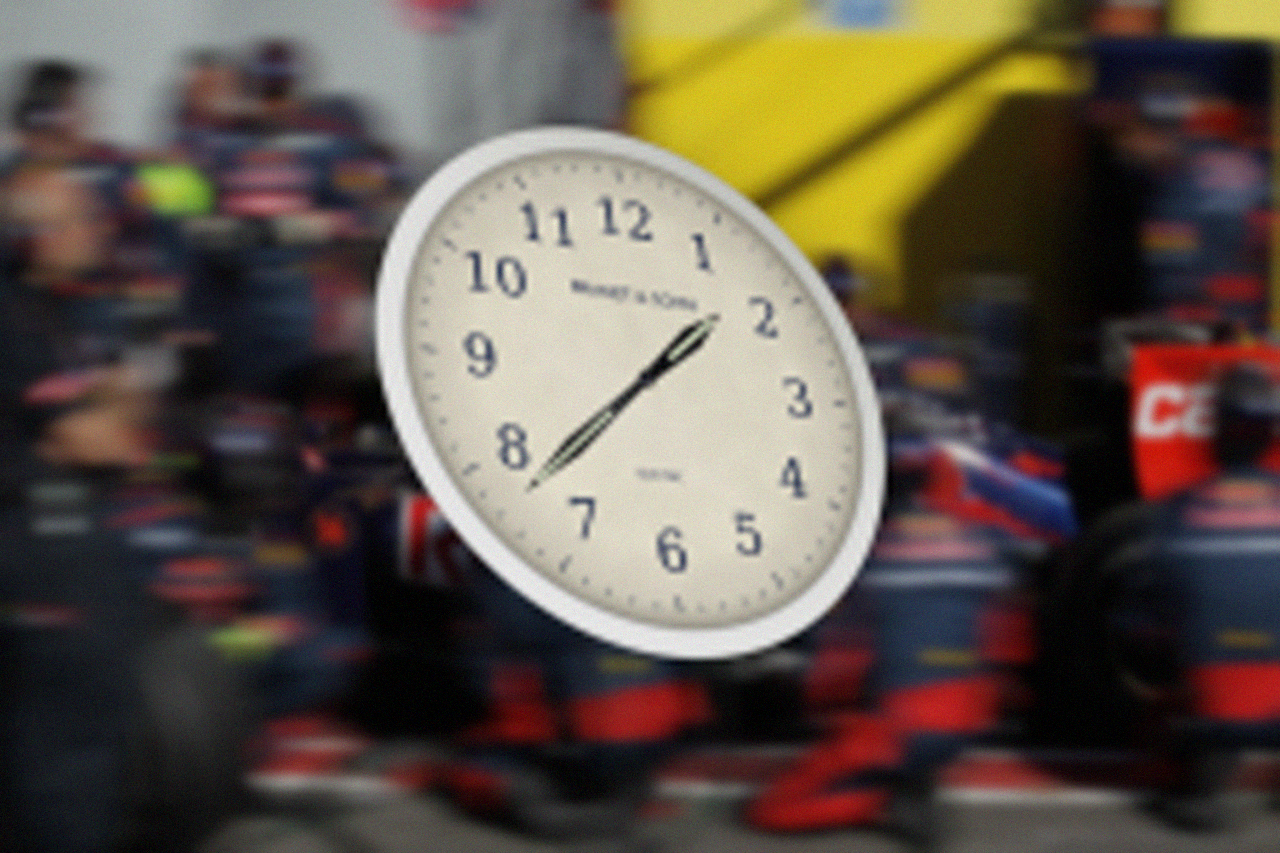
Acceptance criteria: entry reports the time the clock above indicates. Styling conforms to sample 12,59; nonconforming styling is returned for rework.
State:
1,38
